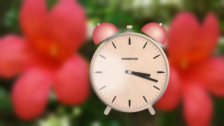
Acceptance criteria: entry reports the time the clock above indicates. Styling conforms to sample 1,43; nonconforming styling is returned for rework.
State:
3,18
